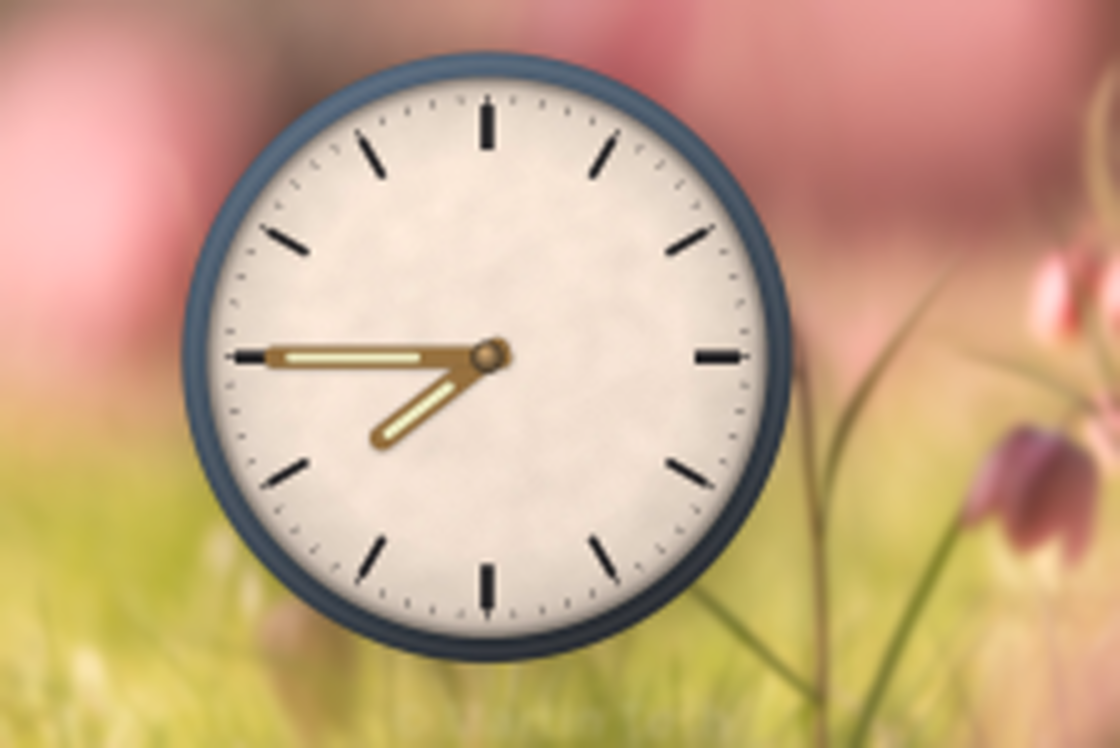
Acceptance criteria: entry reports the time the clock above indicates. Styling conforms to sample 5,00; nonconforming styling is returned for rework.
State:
7,45
